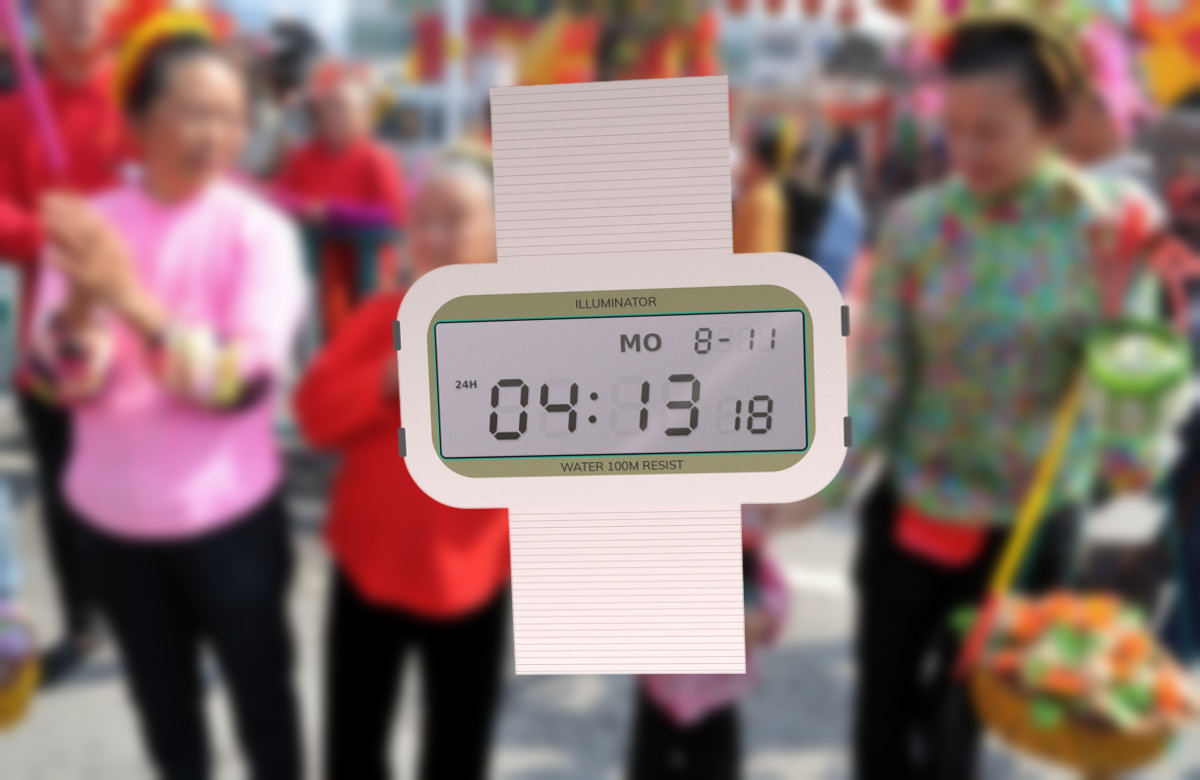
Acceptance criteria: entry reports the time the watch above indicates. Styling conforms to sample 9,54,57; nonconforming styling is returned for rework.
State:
4,13,18
